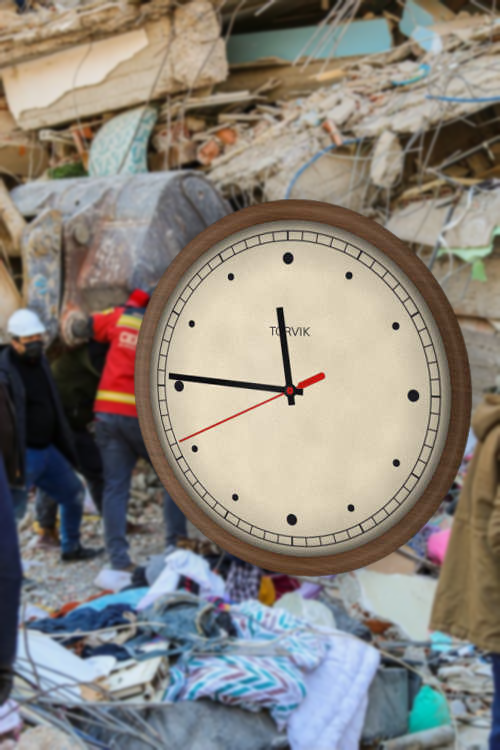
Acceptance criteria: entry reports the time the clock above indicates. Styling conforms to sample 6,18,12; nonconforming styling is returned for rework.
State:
11,45,41
